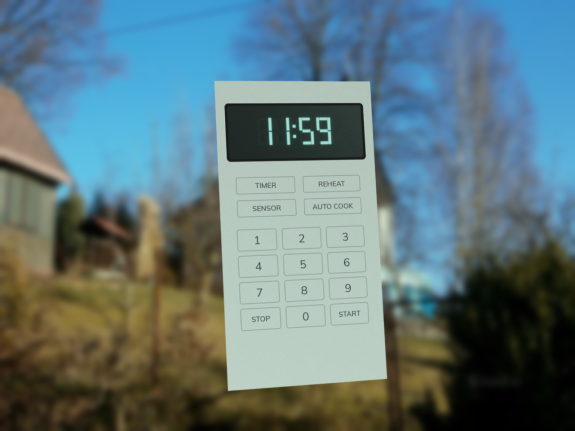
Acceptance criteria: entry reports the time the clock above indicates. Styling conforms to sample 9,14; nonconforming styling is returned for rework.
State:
11,59
